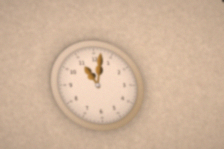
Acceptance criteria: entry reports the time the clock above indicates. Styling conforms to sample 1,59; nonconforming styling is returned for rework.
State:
11,02
